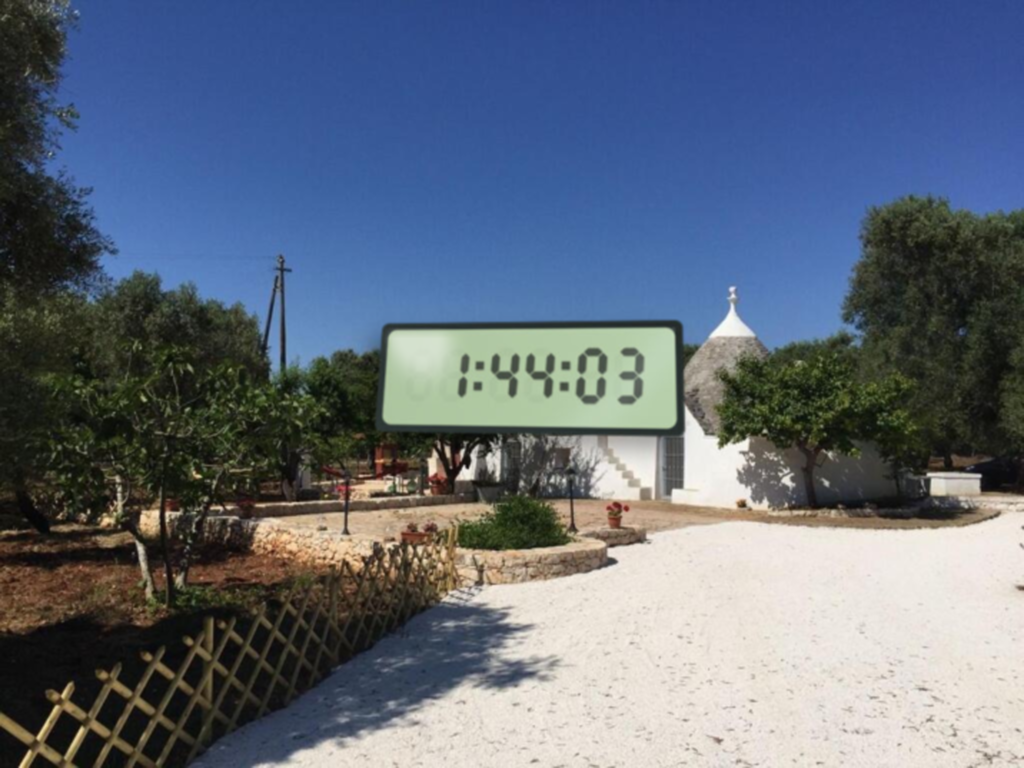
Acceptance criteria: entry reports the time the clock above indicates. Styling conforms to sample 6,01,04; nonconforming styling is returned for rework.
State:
1,44,03
